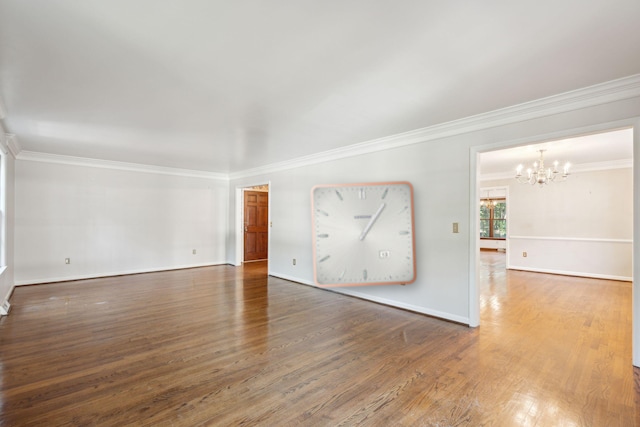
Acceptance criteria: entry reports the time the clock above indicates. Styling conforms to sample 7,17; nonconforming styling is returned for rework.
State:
1,06
